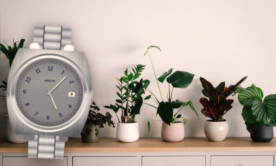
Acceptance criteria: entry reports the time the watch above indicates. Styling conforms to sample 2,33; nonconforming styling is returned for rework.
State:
5,07
